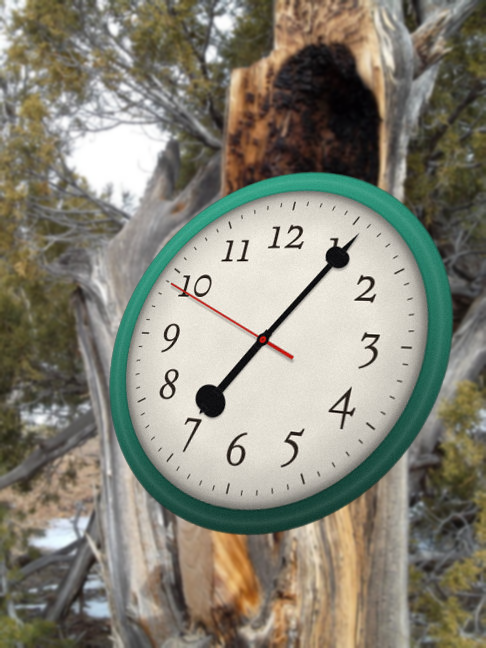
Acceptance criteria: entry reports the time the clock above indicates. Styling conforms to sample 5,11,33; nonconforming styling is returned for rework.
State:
7,05,49
